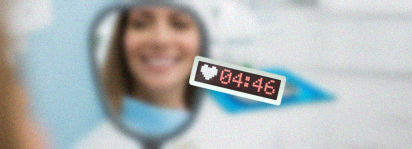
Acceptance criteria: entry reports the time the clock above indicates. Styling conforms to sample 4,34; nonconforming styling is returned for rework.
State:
4,46
